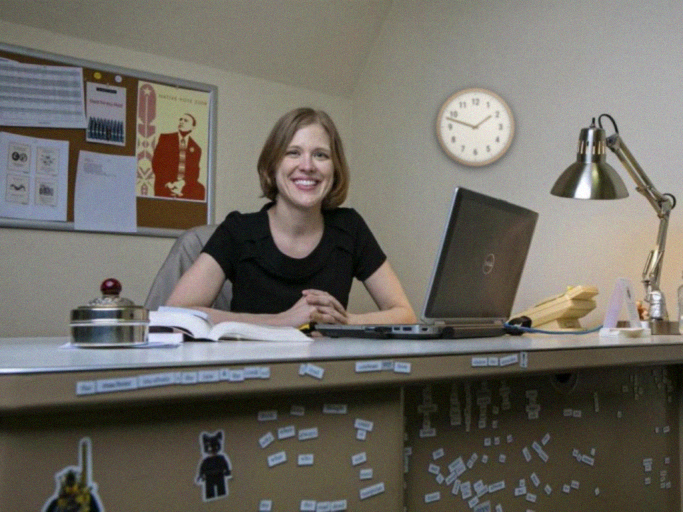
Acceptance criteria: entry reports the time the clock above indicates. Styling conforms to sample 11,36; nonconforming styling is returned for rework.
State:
1,48
